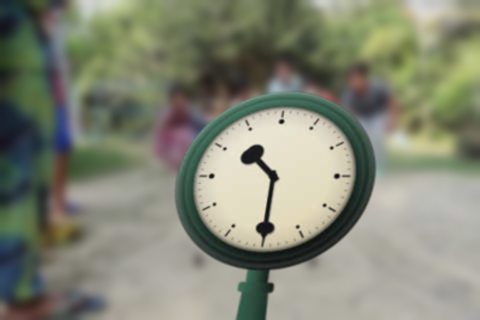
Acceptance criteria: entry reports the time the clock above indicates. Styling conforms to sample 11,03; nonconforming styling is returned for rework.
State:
10,30
